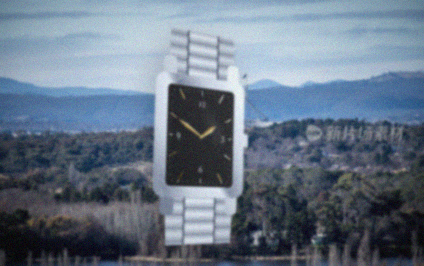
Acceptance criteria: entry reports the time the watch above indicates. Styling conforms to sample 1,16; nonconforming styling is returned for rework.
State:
1,50
